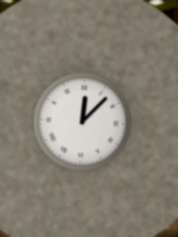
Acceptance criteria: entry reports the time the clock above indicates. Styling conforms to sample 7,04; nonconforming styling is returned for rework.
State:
12,07
